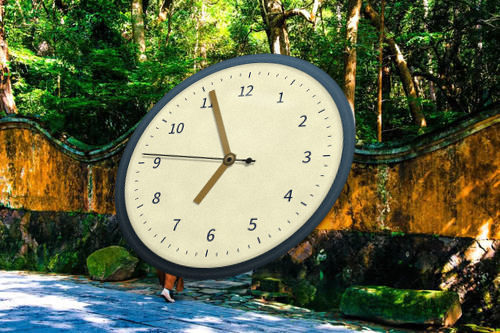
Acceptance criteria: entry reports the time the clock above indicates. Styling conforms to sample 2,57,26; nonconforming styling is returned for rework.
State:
6,55,46
